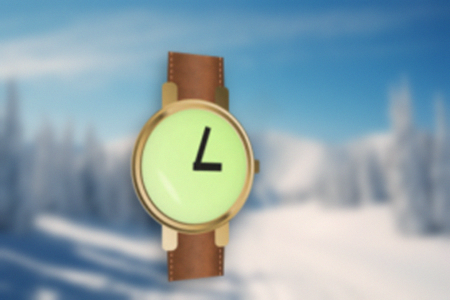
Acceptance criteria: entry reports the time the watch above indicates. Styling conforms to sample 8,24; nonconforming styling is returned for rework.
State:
3,03
